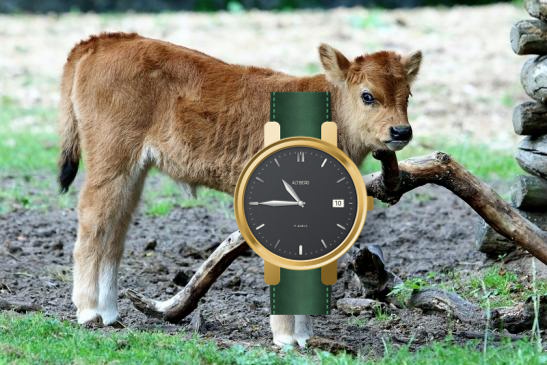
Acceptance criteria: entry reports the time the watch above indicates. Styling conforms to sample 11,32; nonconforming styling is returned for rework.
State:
10,45
